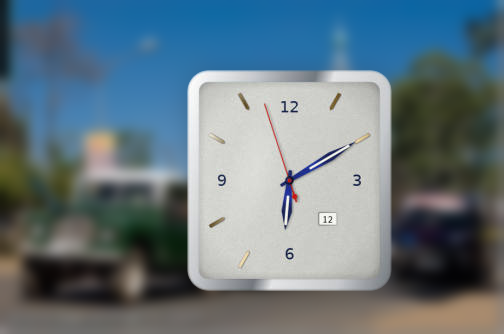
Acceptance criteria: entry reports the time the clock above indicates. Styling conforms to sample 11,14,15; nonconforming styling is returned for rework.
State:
6,09,57
